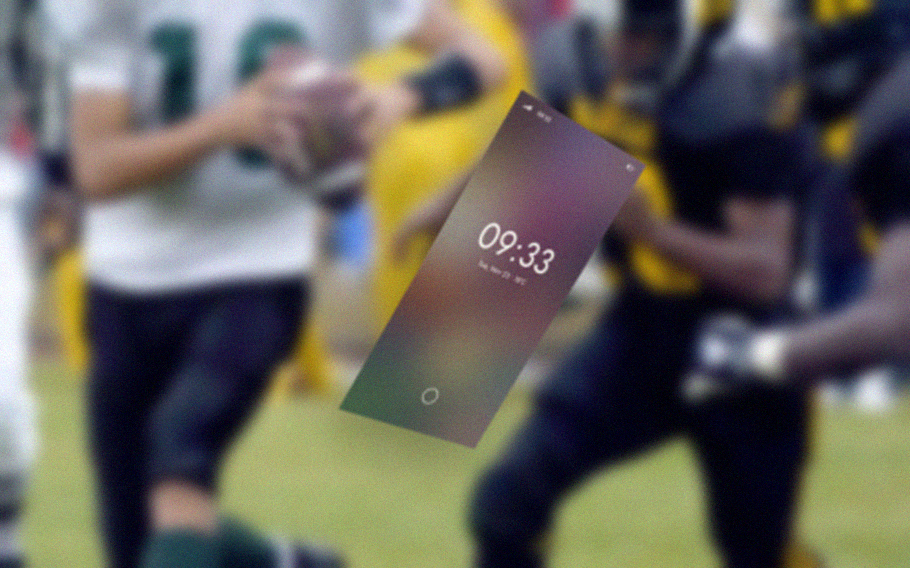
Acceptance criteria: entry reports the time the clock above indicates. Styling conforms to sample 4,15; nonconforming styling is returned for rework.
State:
9,33
